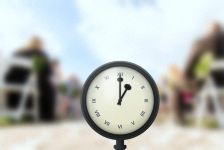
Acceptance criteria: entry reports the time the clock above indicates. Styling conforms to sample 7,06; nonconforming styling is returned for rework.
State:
1,00
